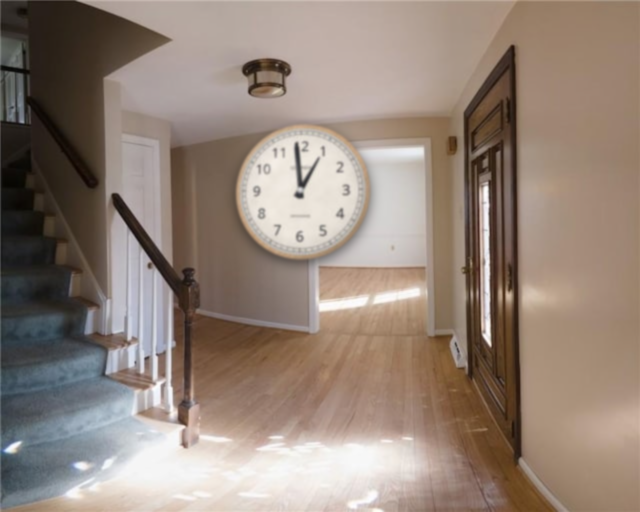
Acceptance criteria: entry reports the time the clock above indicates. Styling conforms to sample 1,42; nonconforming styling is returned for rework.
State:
12,59
